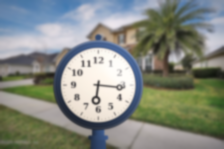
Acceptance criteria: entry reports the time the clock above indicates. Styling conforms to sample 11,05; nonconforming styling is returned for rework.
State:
6,16
